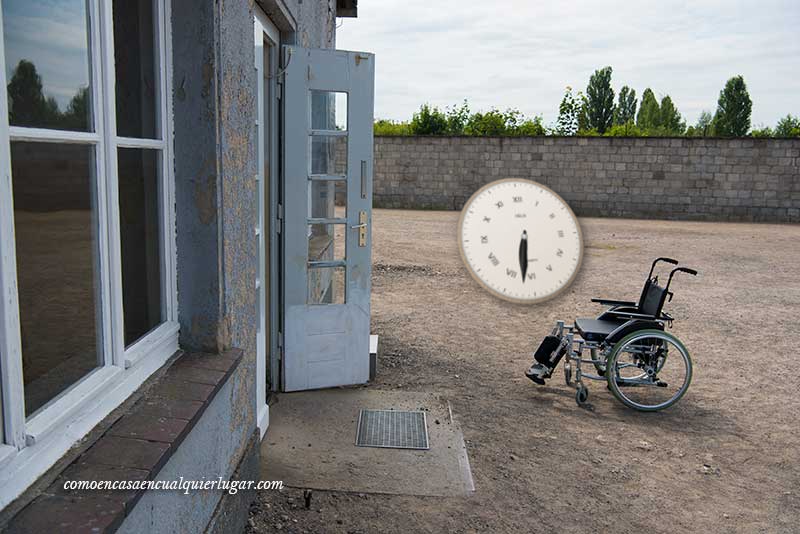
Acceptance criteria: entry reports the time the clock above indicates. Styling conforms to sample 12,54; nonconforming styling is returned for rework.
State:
6,32
